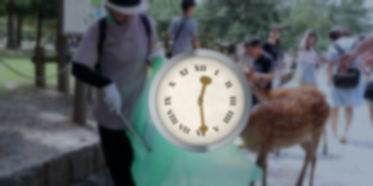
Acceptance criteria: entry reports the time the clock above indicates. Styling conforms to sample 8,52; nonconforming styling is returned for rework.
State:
12,29
